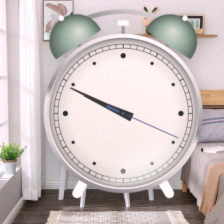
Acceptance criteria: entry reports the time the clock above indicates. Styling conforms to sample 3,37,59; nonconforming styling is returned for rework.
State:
9,49,19
